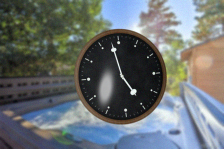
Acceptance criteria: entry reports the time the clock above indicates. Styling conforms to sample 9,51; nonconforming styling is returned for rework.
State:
4,58
